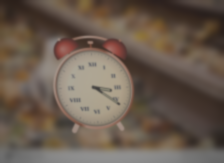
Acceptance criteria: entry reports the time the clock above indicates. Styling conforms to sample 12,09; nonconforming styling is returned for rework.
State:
3,21
